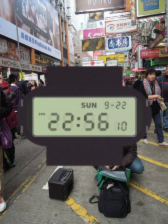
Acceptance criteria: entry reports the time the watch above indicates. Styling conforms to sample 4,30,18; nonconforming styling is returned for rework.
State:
22,56,10
